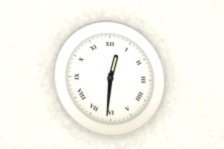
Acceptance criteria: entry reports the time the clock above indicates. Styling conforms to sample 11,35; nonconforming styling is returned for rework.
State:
12,31
